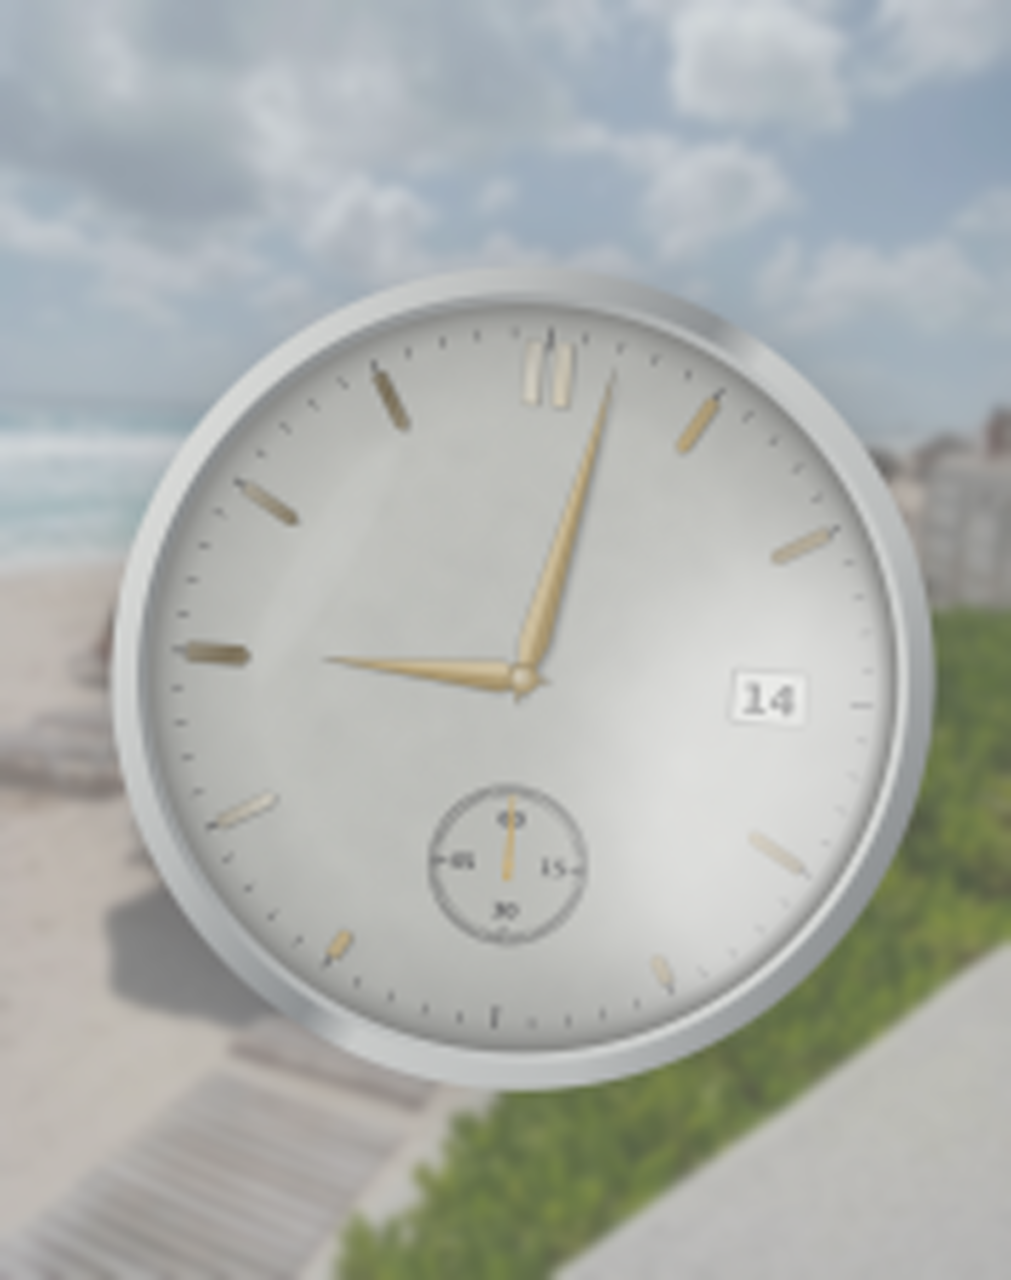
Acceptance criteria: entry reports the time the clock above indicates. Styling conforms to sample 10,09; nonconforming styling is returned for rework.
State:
9,02
